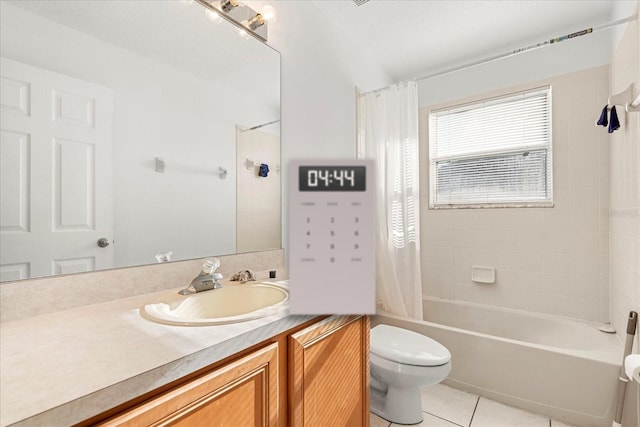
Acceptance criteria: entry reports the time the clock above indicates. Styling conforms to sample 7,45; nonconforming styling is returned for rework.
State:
4,44
